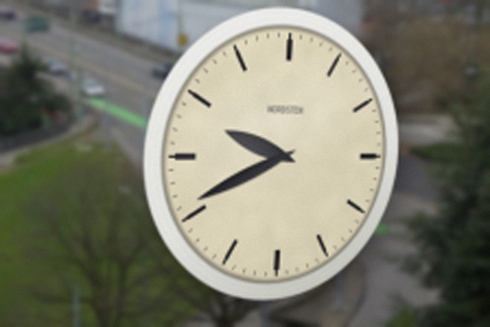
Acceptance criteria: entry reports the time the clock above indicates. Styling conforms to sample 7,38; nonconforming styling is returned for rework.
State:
9,41
